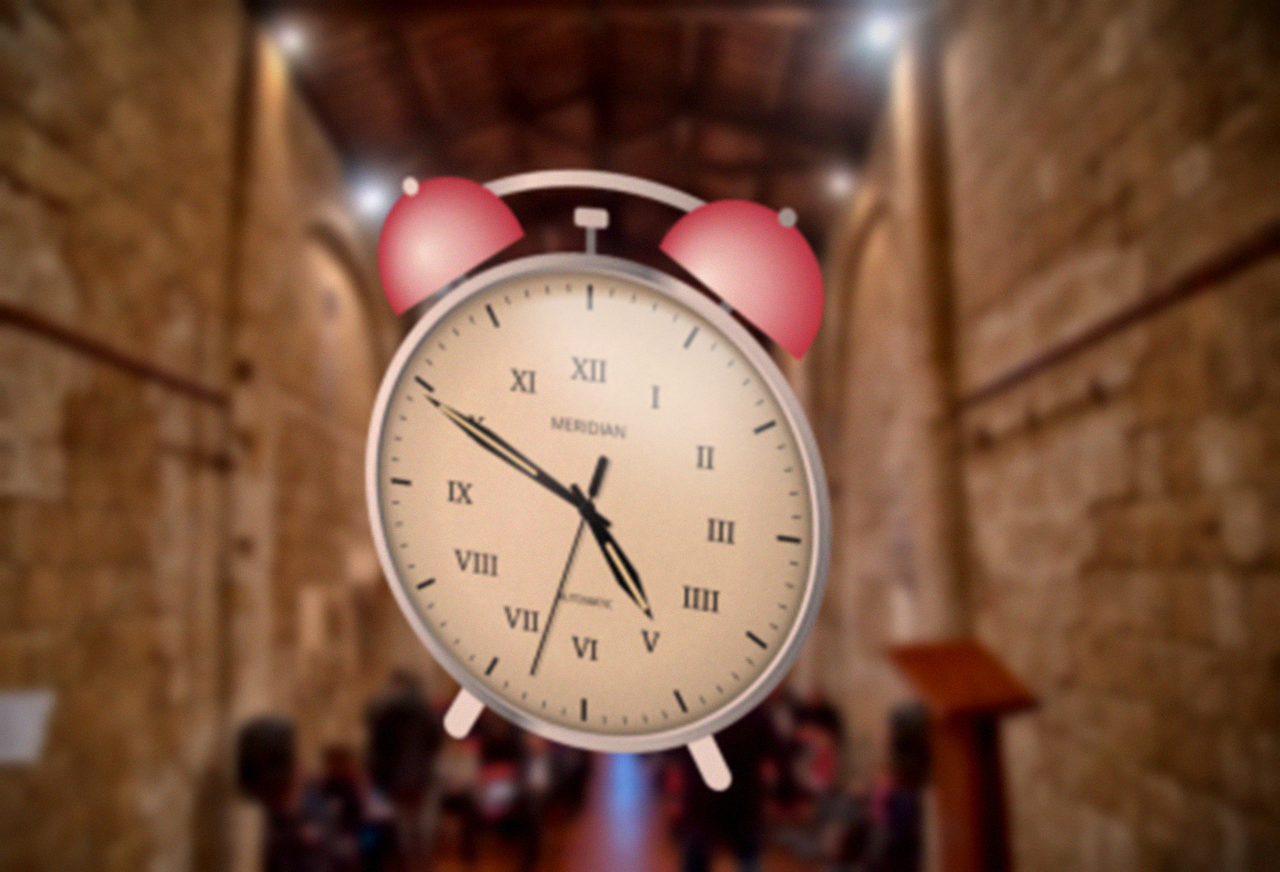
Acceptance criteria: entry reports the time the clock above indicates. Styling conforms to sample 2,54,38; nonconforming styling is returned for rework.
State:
4,49,33
